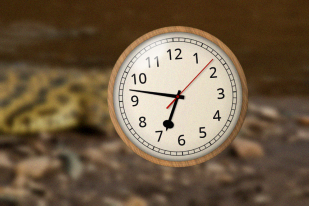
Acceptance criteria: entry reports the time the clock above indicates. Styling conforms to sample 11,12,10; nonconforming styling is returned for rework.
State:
6,47,08
